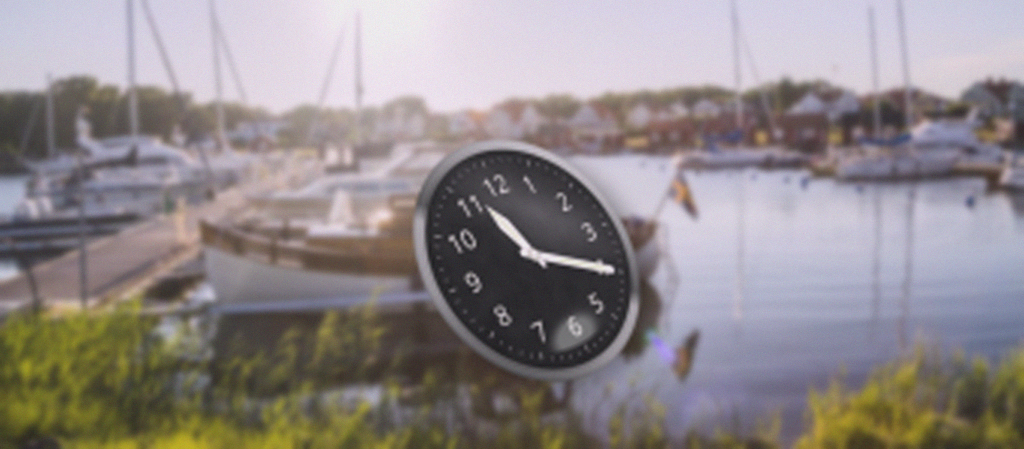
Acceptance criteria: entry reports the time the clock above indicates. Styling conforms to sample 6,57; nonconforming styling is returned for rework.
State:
11,20
